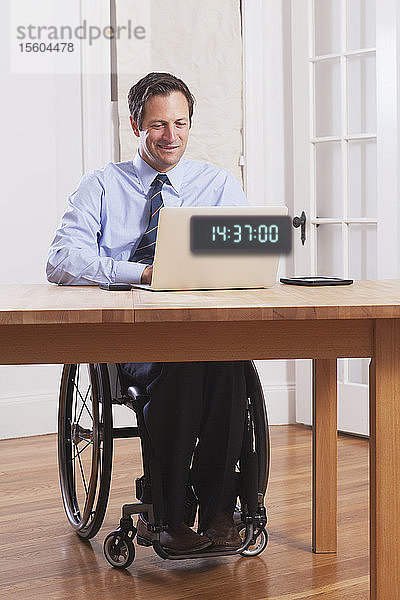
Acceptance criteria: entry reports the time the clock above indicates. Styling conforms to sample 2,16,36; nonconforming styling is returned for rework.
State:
14,37,00
